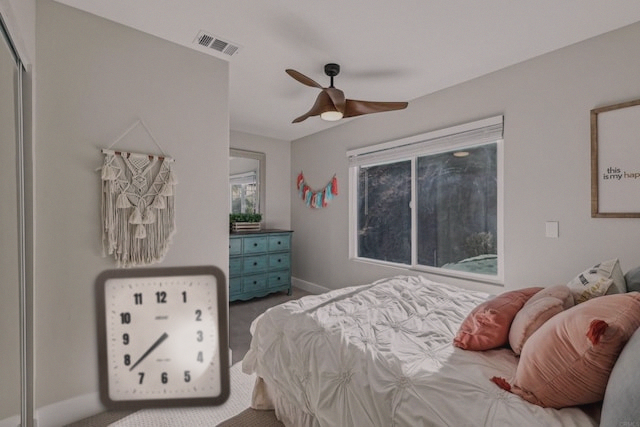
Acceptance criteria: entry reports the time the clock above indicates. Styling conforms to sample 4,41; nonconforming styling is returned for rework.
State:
7,38
